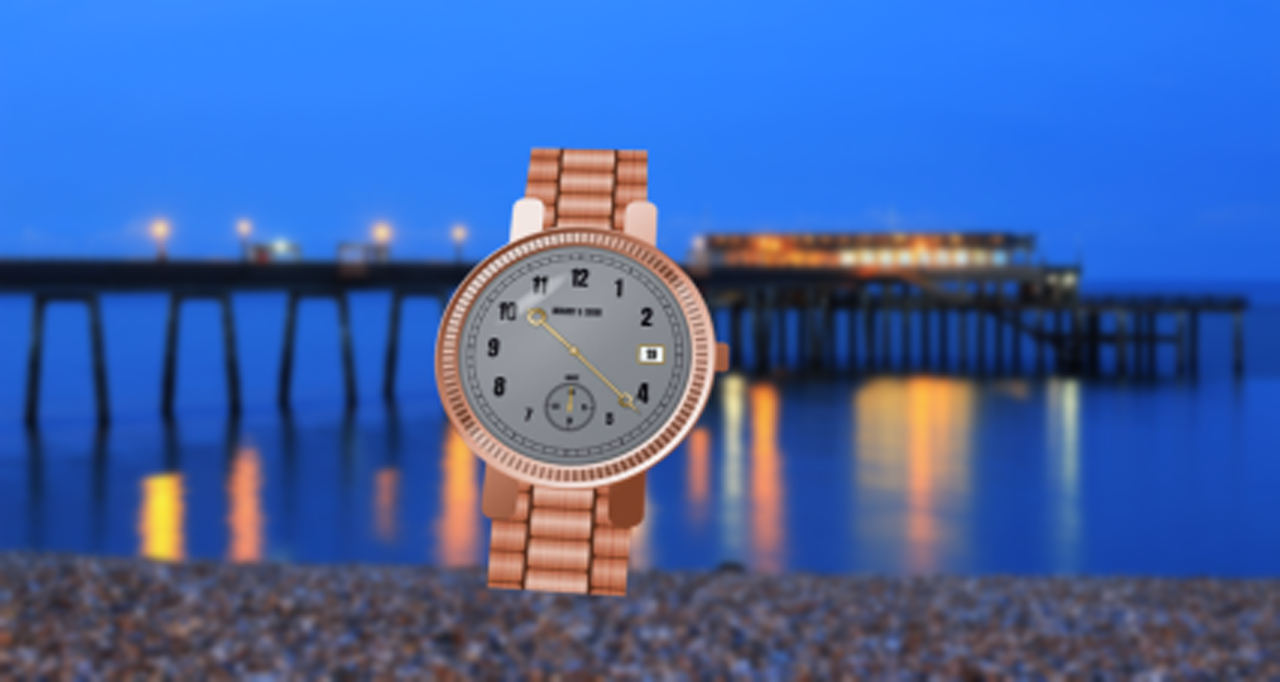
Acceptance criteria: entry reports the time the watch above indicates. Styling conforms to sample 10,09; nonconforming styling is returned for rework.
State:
10,22
